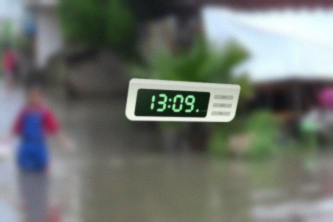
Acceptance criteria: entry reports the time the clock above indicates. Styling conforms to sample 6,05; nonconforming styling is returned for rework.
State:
13,09
